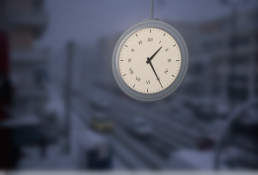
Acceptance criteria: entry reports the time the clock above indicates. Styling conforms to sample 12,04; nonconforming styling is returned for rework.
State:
1,25
